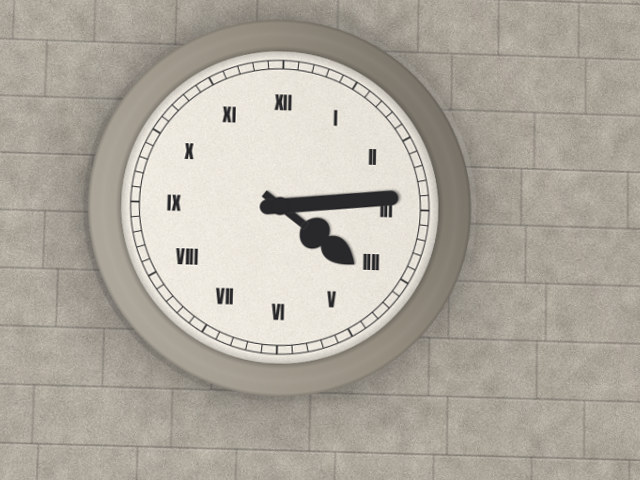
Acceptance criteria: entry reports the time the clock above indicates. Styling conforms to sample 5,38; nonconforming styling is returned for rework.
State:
4,14
